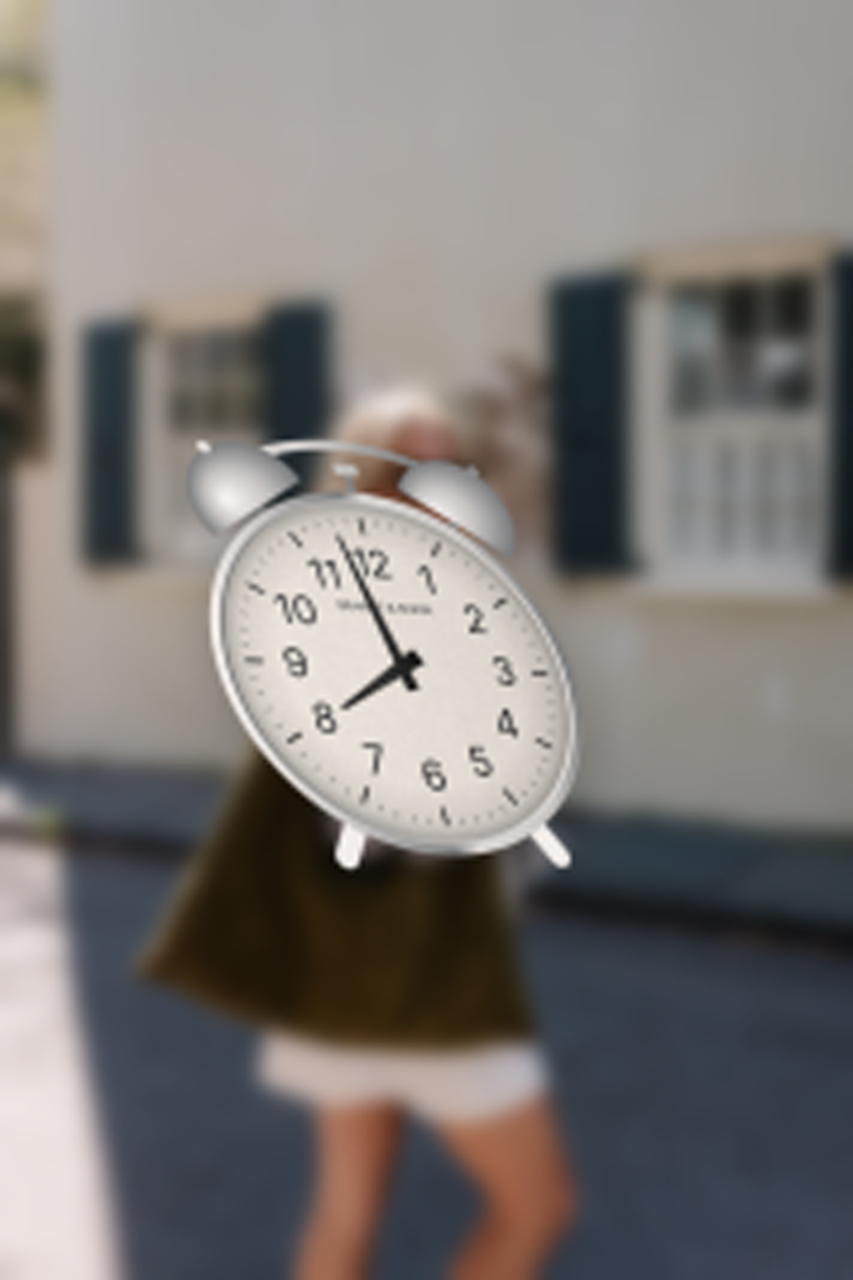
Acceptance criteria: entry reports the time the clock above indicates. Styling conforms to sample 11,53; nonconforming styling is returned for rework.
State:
7,58
